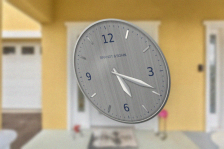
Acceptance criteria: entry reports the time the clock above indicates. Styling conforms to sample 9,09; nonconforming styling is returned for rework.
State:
5,19
